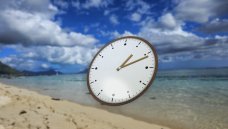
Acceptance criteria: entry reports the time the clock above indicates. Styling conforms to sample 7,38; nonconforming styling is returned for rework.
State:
1,11
